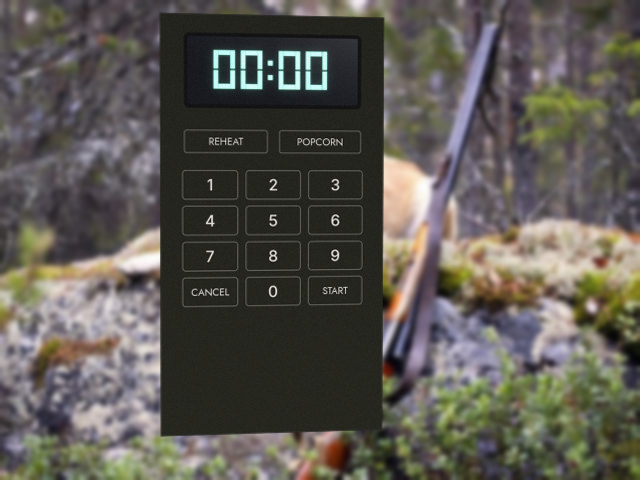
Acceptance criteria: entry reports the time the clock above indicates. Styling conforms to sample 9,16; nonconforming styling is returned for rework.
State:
0,00
